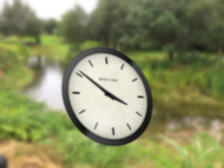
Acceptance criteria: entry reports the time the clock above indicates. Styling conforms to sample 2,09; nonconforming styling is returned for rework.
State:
3,51
